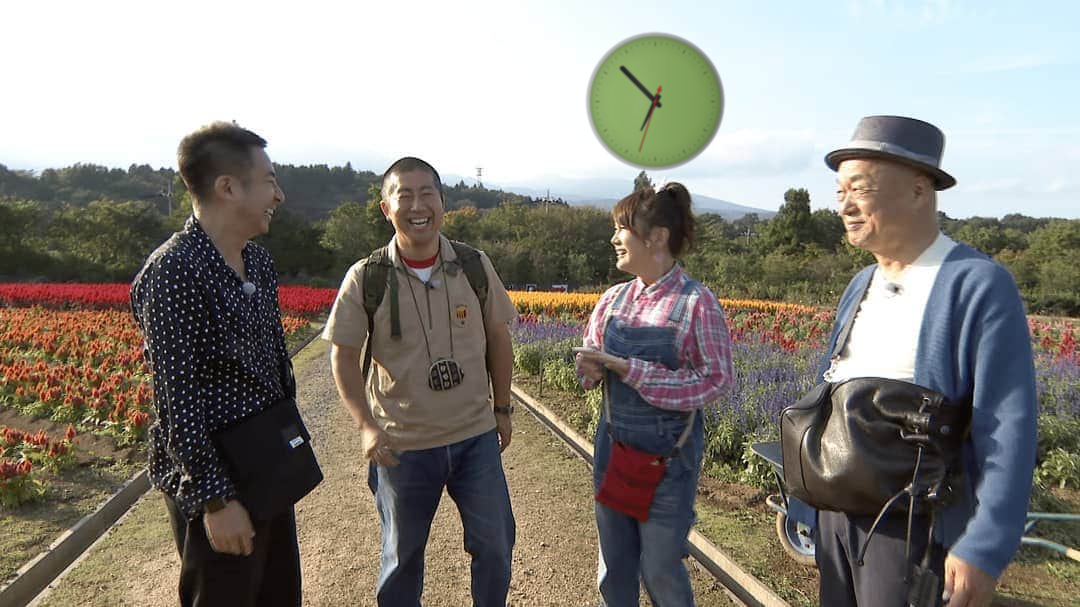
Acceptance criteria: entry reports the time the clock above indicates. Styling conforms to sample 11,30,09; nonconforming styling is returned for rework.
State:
6,52,33
